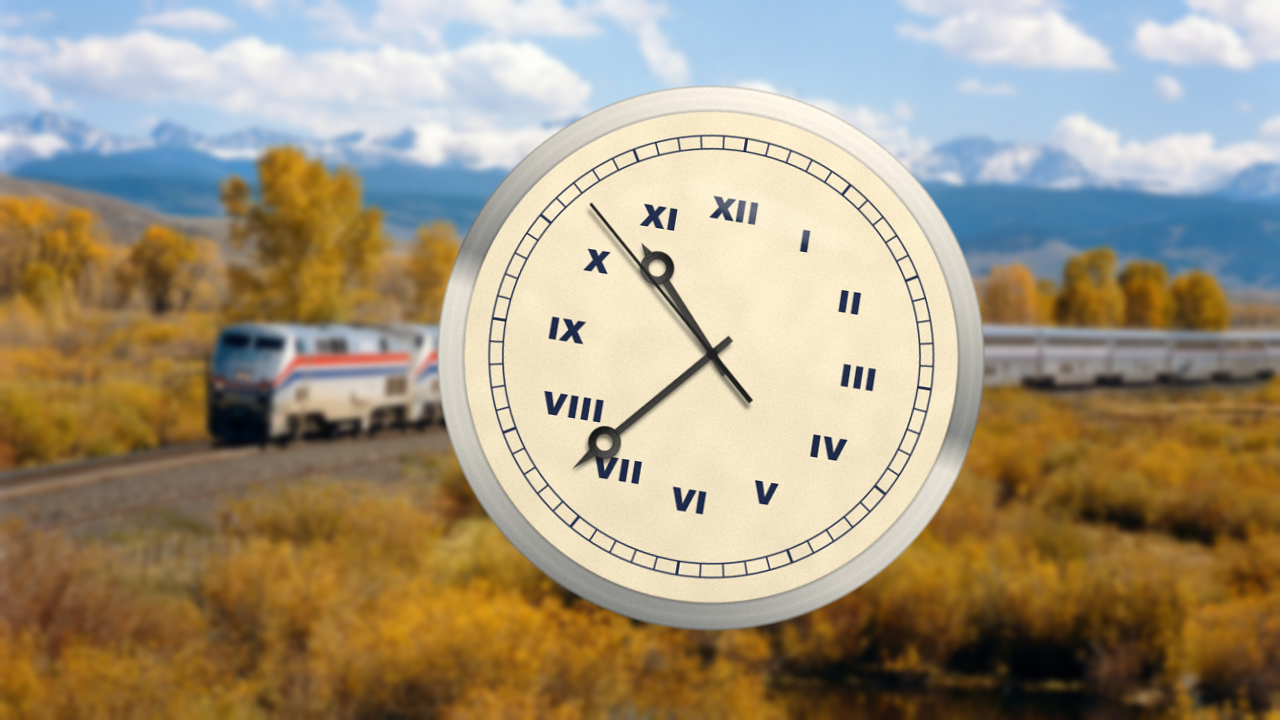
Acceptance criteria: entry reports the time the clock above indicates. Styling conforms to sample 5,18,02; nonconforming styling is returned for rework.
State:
10,36,52
